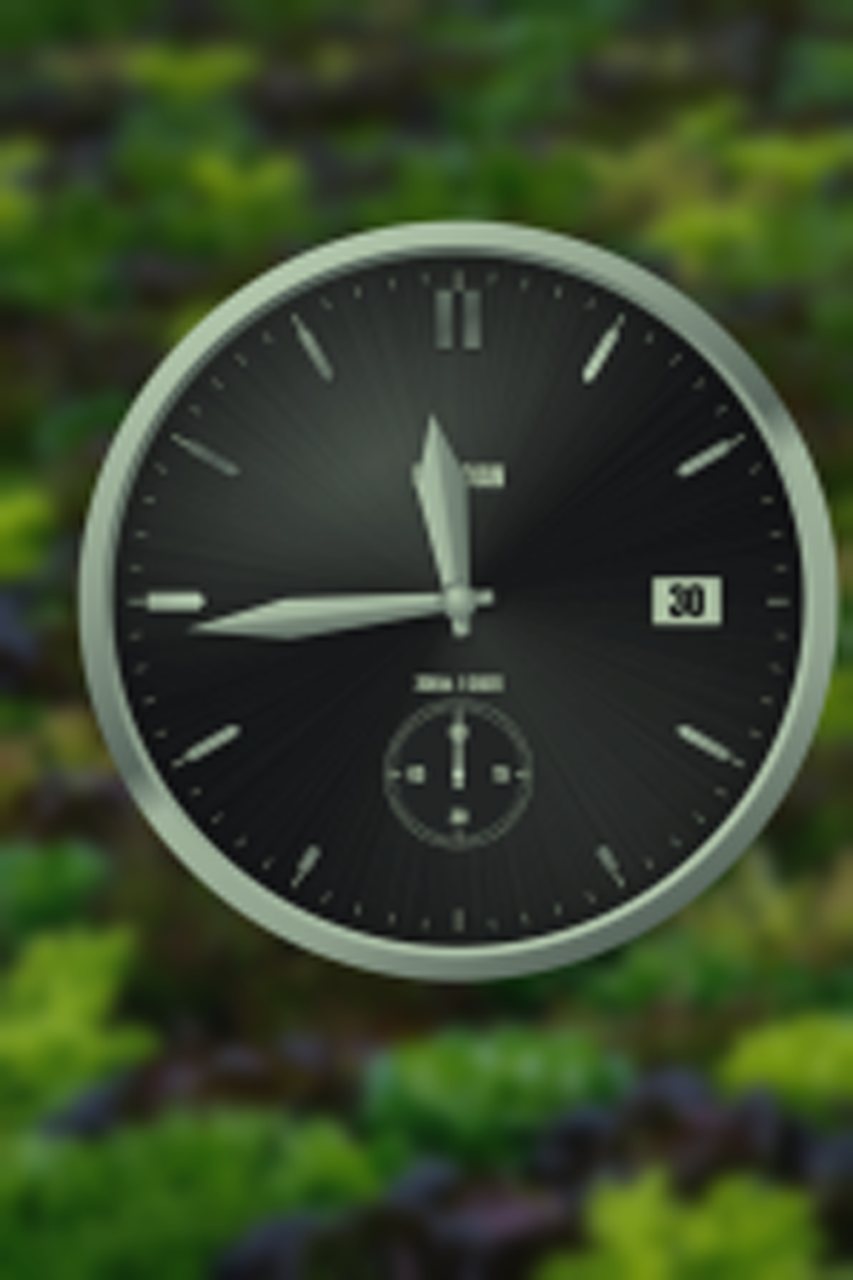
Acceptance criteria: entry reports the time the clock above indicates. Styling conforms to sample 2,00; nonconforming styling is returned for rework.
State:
11,44
